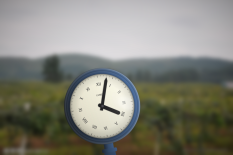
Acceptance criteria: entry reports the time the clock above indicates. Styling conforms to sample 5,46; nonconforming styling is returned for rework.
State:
4,03
